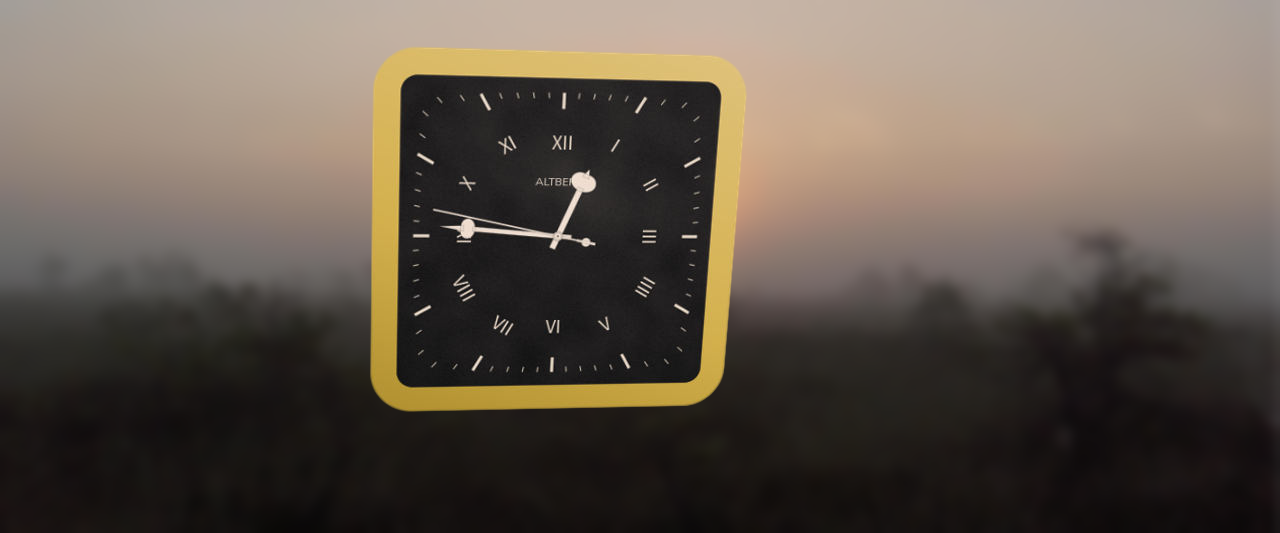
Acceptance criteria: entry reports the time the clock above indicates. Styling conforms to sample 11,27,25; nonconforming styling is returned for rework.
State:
12,45,47
